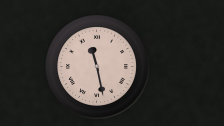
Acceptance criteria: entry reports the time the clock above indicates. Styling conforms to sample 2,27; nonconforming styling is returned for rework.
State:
11,28
